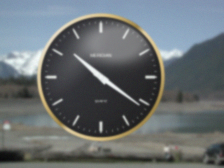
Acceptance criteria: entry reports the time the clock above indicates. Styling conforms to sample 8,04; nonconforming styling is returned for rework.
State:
10,21
